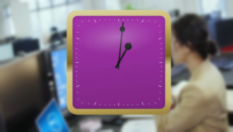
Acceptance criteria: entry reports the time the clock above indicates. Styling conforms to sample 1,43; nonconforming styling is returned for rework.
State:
1,01
